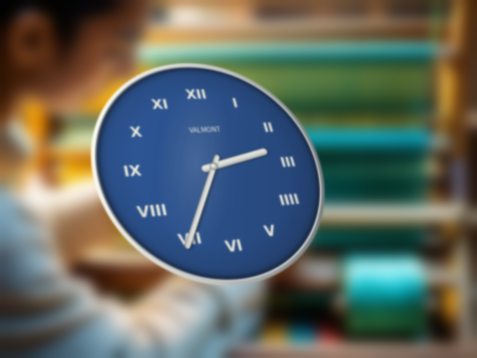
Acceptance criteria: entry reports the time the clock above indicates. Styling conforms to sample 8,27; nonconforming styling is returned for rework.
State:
2,35
